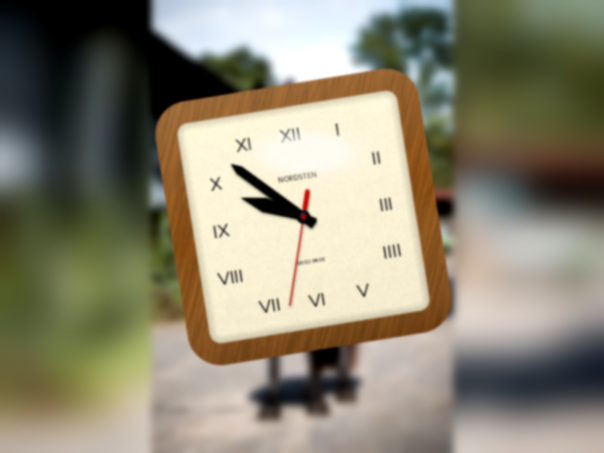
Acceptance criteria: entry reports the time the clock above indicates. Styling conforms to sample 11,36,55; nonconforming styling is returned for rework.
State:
9,52,33
